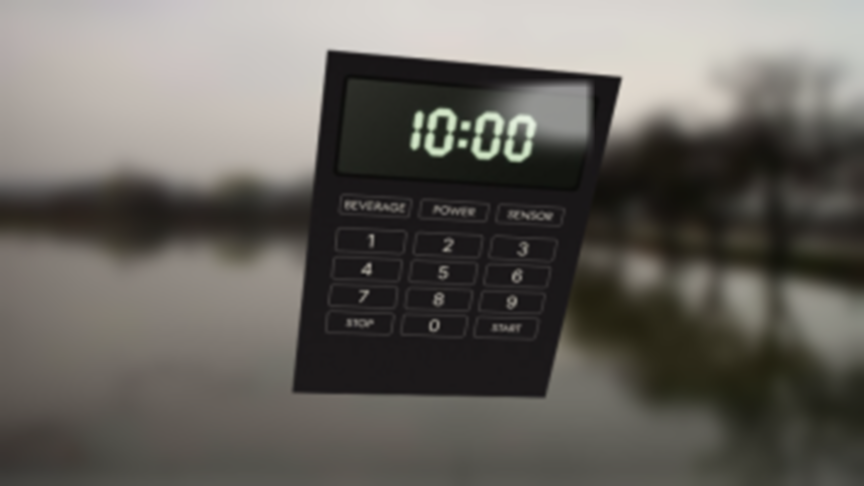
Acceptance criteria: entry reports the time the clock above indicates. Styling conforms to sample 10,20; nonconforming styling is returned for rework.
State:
10,00
